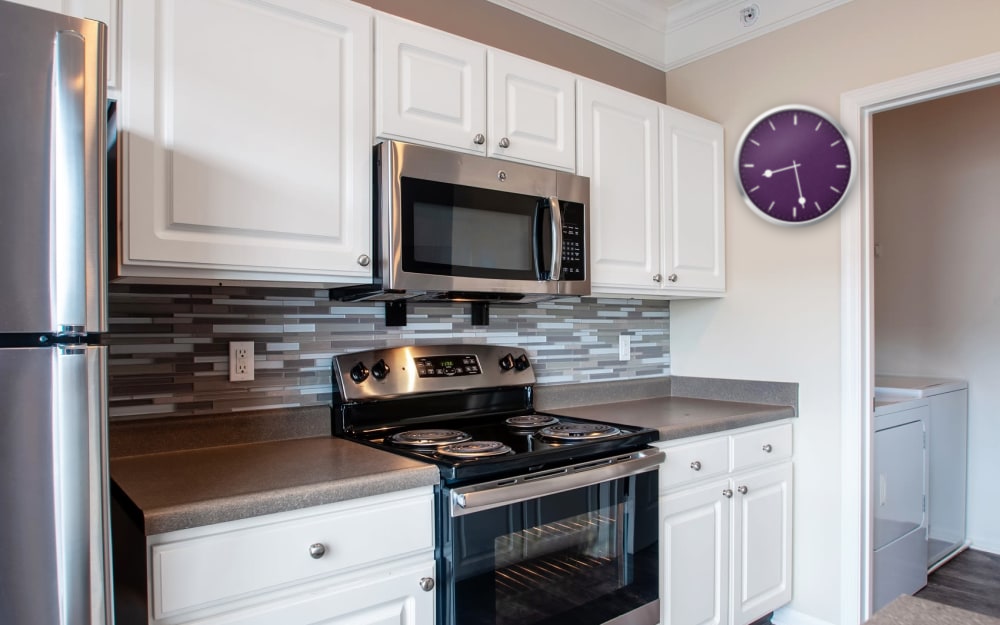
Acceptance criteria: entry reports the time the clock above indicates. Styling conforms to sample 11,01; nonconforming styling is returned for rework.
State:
8,28
